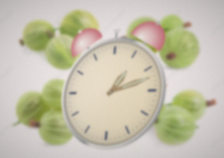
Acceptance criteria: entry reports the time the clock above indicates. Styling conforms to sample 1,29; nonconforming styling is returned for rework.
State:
1,12
